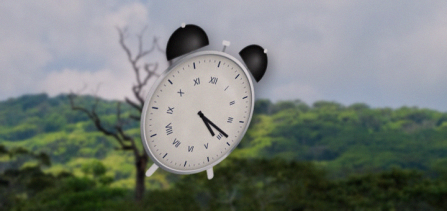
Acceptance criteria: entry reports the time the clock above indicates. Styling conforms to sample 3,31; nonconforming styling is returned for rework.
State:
4,19
